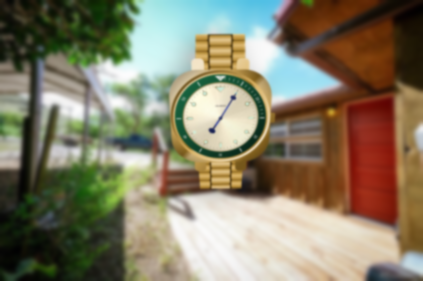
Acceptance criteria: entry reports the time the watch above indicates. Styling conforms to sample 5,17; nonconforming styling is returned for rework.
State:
7,05
